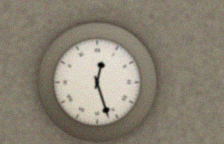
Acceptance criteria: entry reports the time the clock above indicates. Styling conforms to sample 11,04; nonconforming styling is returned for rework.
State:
12,27
